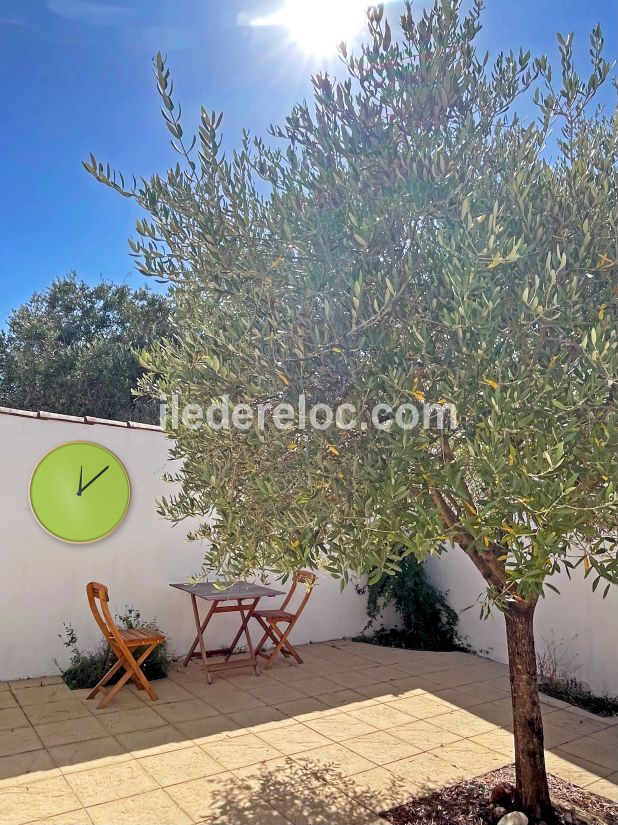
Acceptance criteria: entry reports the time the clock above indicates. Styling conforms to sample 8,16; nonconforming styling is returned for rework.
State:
12,08
